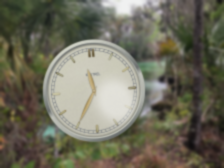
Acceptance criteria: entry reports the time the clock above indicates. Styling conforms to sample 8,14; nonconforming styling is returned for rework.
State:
11,35
